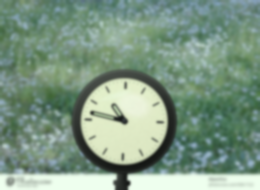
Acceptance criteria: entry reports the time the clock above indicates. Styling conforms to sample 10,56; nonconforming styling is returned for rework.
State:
10,47
